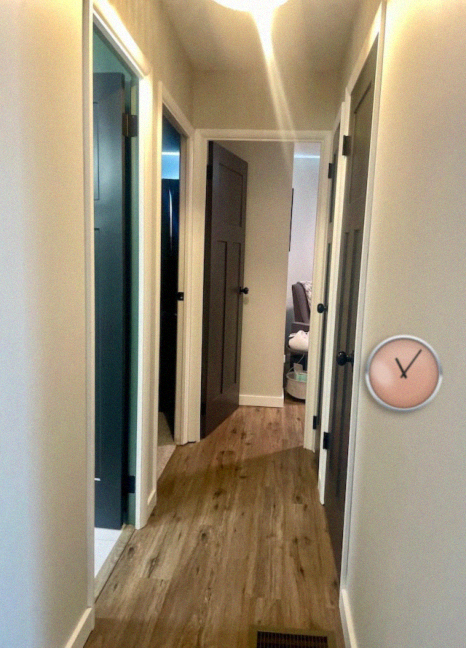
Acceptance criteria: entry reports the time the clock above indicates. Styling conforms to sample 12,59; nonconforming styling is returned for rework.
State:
11,06
